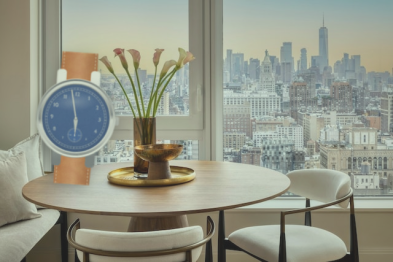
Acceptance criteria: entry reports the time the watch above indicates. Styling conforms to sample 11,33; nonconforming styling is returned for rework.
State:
5,58
